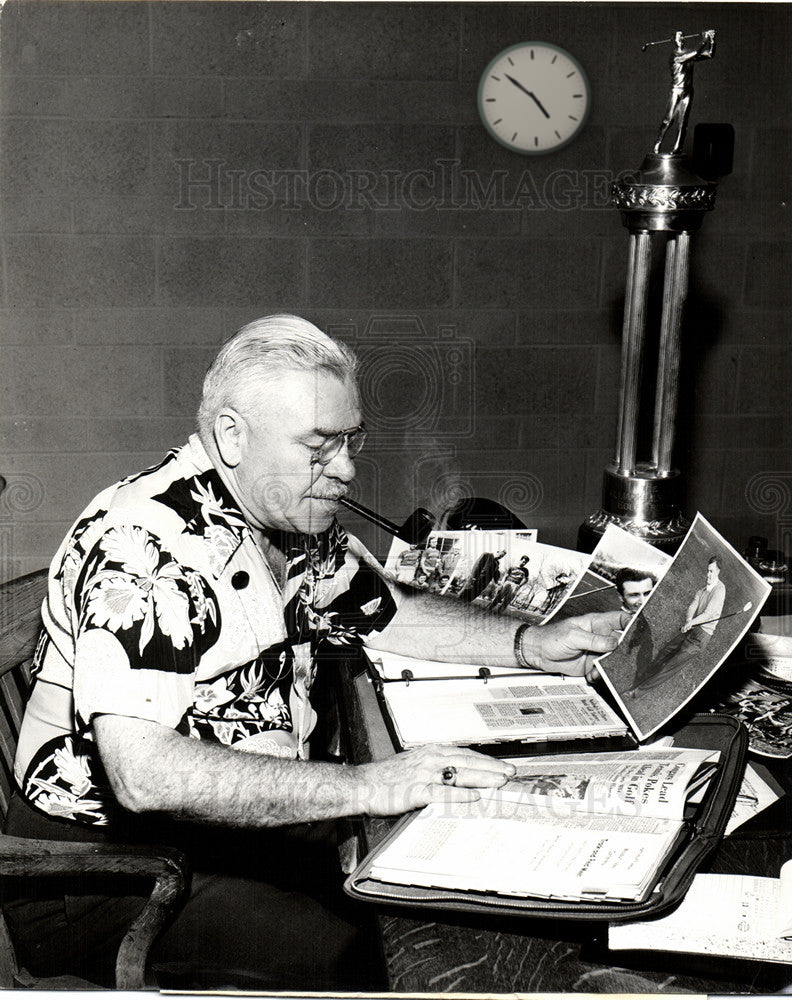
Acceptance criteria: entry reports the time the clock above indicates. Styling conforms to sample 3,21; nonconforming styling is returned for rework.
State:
4,52
